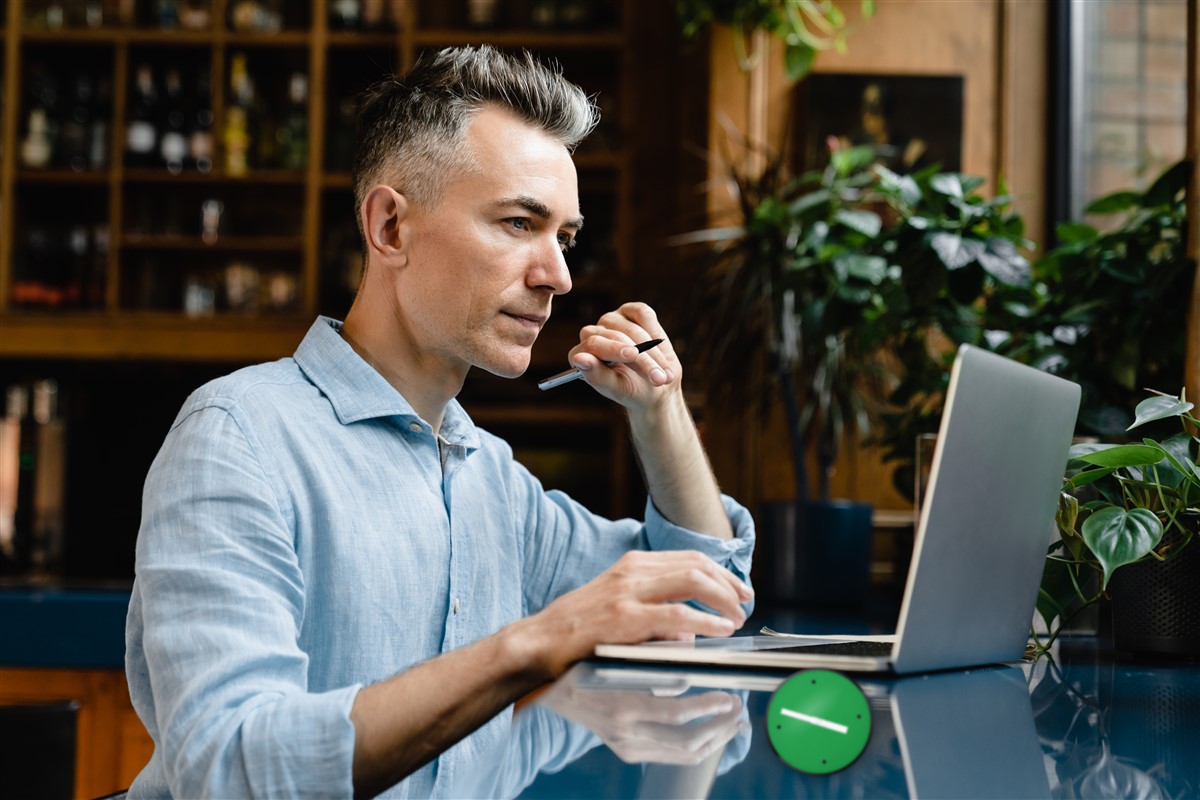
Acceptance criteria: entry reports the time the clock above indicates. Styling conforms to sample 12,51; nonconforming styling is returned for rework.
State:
3,49
